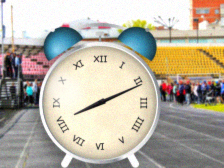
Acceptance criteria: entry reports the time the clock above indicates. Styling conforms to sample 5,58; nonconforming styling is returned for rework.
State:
8,11
